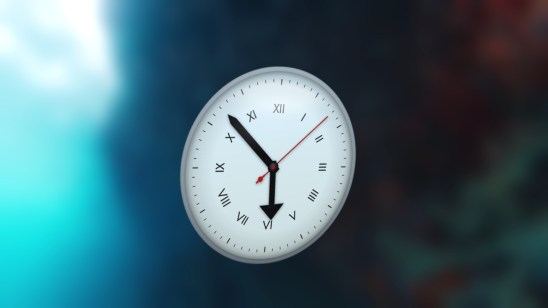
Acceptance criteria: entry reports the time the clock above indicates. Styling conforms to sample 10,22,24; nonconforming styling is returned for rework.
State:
5,52,08
